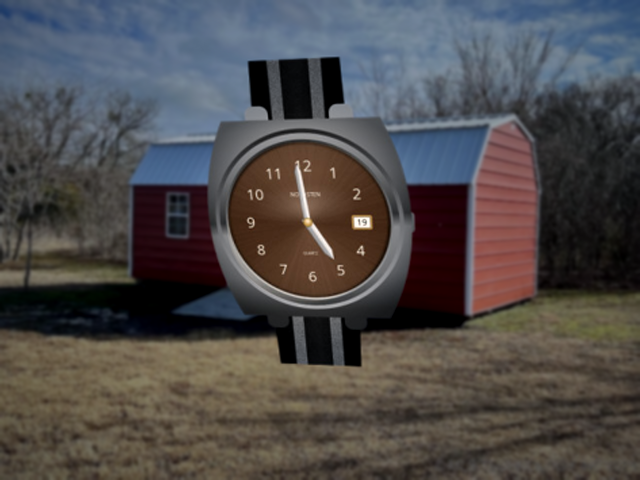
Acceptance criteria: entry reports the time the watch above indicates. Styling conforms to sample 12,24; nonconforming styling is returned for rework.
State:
4,59
